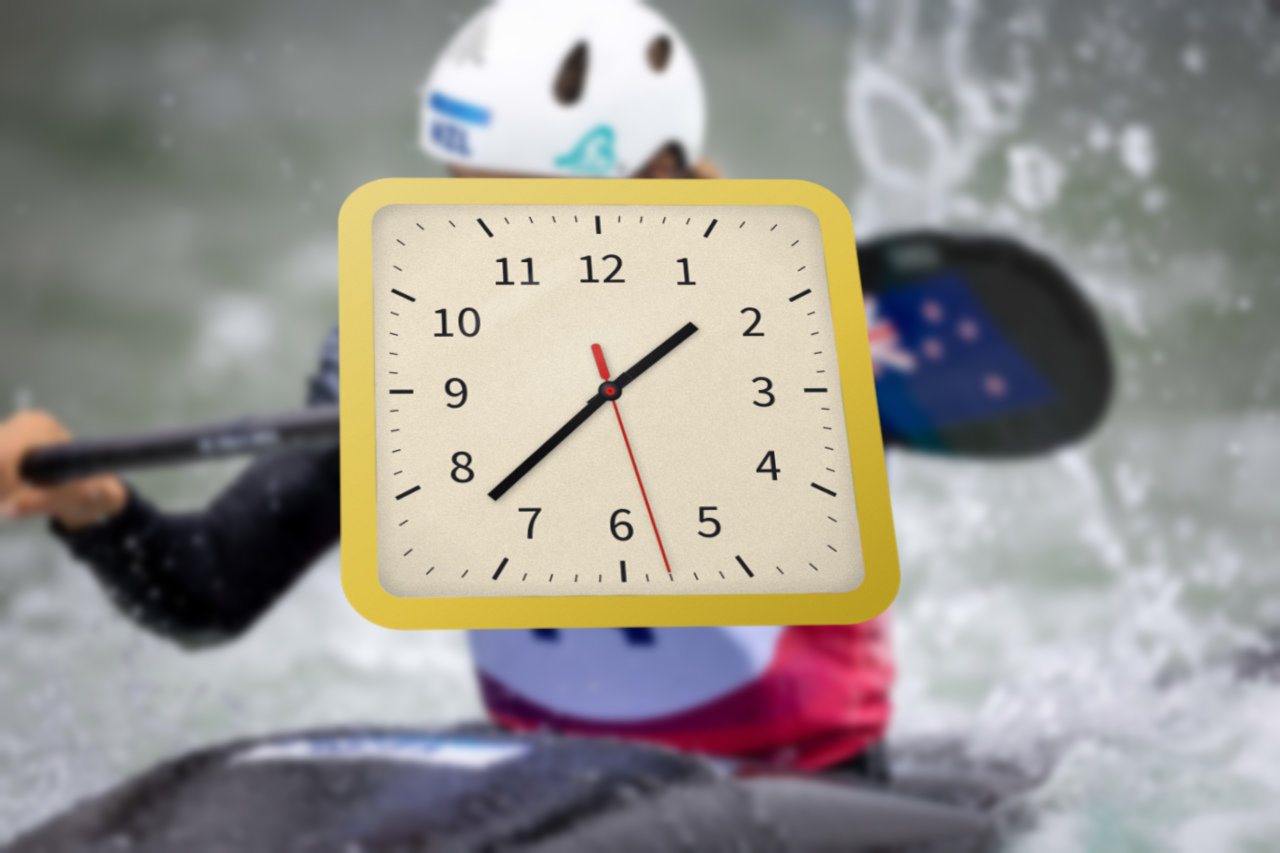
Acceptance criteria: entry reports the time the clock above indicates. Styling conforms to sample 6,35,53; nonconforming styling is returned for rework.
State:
1,37,28
